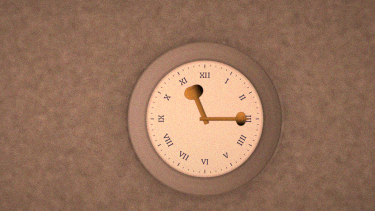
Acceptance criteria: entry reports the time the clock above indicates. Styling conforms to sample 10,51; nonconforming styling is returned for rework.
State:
11,15
